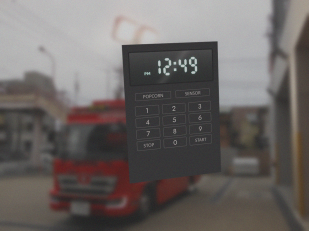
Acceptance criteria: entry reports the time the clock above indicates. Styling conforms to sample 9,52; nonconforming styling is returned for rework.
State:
12,49
